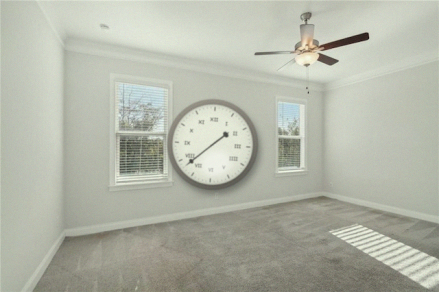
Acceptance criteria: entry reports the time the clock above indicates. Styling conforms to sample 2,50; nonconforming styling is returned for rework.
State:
1,38
